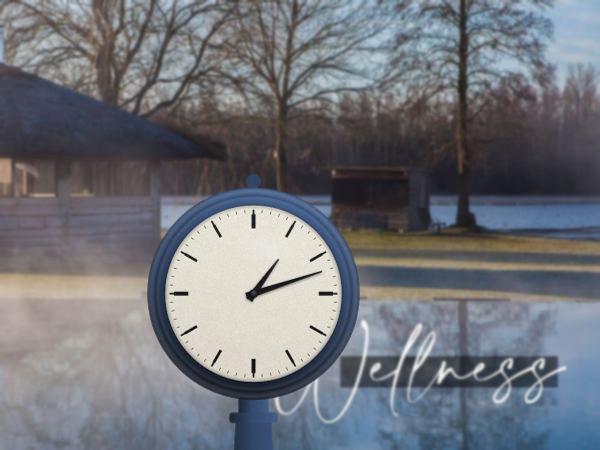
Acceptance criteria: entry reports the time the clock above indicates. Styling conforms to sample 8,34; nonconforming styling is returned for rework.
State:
1,12
